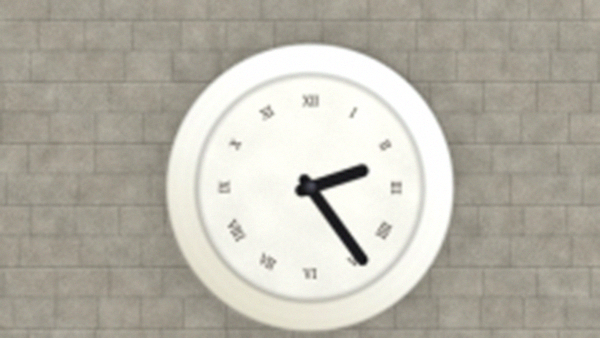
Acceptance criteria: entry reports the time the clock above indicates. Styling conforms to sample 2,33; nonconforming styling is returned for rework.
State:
2,24
